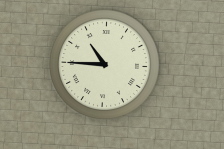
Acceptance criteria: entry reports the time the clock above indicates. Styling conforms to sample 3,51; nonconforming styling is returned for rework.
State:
10,45
